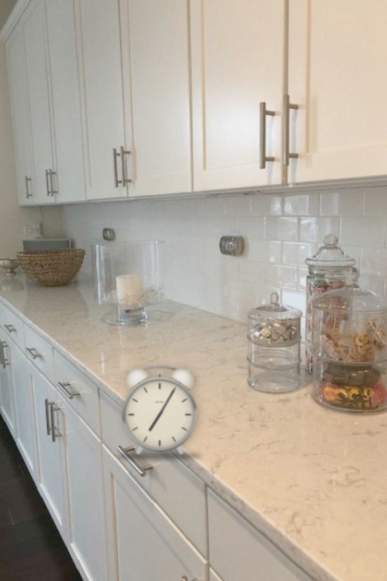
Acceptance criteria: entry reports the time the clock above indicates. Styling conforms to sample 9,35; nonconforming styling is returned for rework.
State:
7,05
